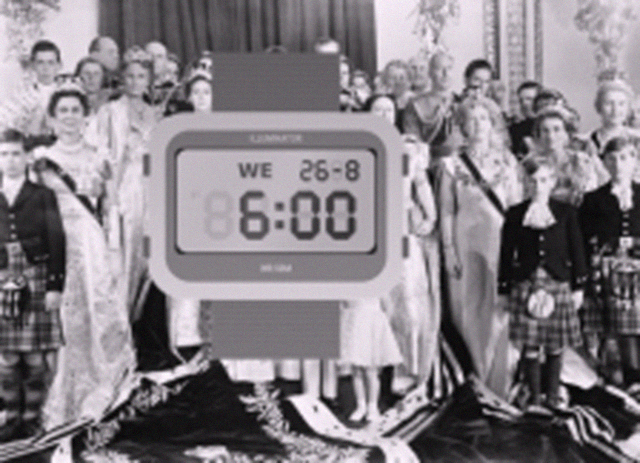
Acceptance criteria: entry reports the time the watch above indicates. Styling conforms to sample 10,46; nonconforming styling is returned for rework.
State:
6,00
